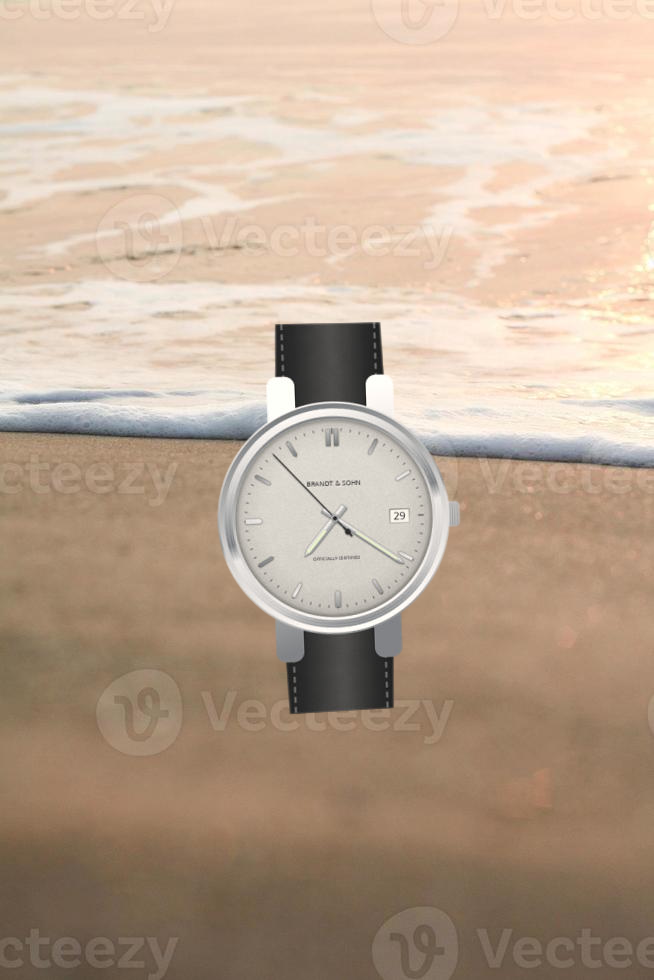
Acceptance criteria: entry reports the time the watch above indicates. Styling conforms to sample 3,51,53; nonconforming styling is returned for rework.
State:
7,20,53
